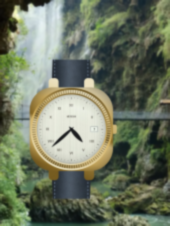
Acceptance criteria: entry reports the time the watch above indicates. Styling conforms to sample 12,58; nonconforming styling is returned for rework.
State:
4,38
